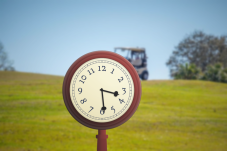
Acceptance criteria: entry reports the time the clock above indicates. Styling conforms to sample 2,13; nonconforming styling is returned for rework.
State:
3,29
